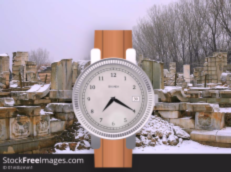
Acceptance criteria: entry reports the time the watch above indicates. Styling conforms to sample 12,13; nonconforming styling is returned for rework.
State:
7,20
